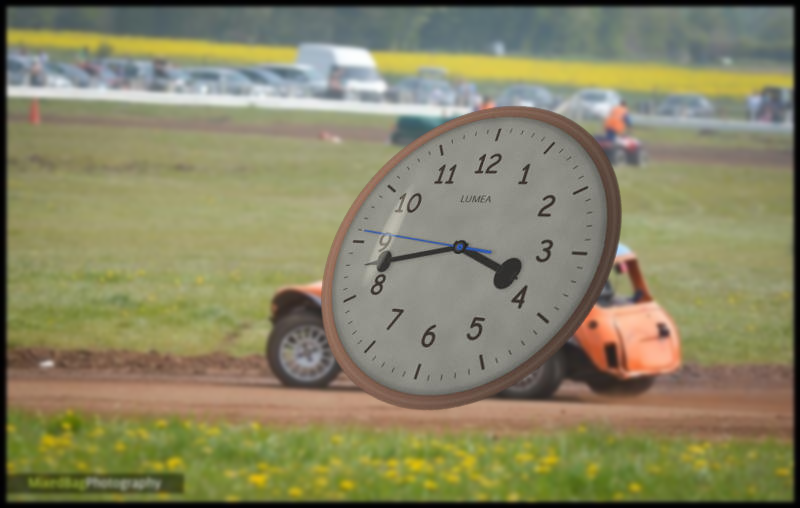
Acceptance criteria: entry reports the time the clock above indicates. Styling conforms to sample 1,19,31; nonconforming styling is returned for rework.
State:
3,42,46
